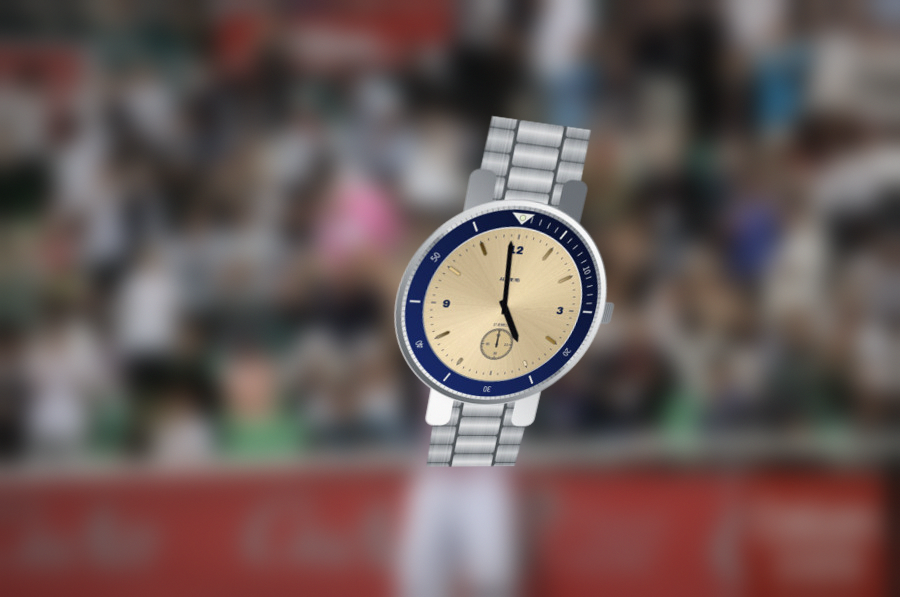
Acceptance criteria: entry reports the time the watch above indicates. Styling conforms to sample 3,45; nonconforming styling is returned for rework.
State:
4,59
